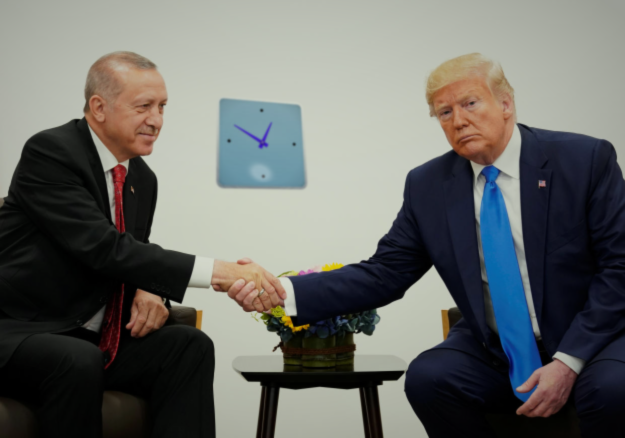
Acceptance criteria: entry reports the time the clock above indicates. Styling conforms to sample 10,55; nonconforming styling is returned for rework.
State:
12,50
